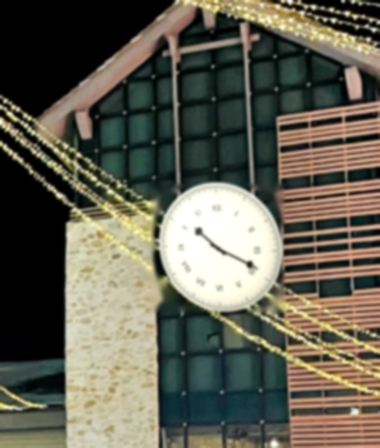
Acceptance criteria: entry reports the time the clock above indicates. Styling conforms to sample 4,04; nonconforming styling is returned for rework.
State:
10,19
